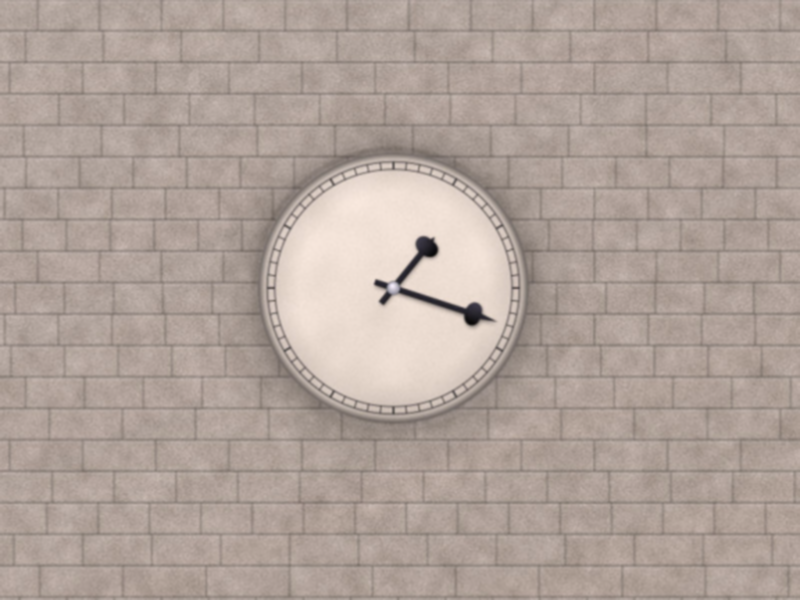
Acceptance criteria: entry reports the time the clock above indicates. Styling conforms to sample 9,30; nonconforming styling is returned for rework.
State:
1,18
